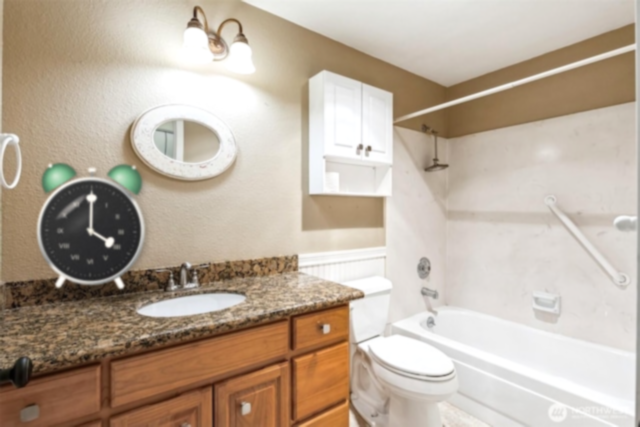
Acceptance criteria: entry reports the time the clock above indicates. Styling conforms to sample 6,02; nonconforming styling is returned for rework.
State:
4,00
